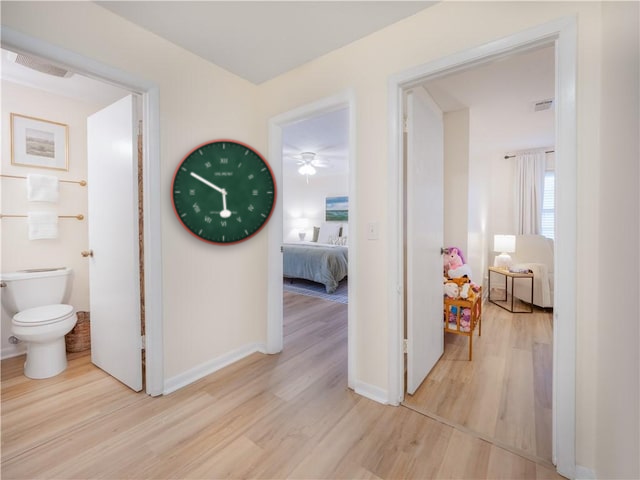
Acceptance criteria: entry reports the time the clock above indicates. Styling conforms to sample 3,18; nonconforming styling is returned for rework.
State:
5,50
